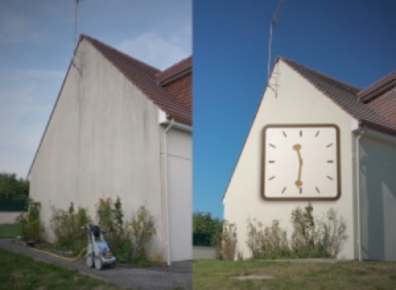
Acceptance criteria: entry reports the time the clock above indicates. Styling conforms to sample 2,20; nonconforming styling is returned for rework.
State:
11,31
